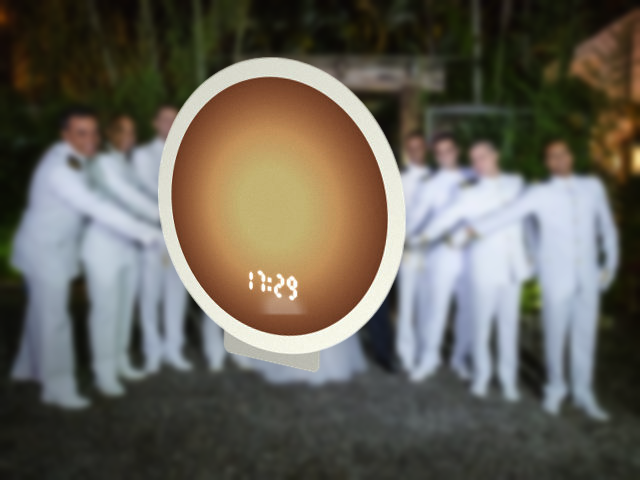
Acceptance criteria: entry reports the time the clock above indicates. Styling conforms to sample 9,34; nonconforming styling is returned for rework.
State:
17,29
